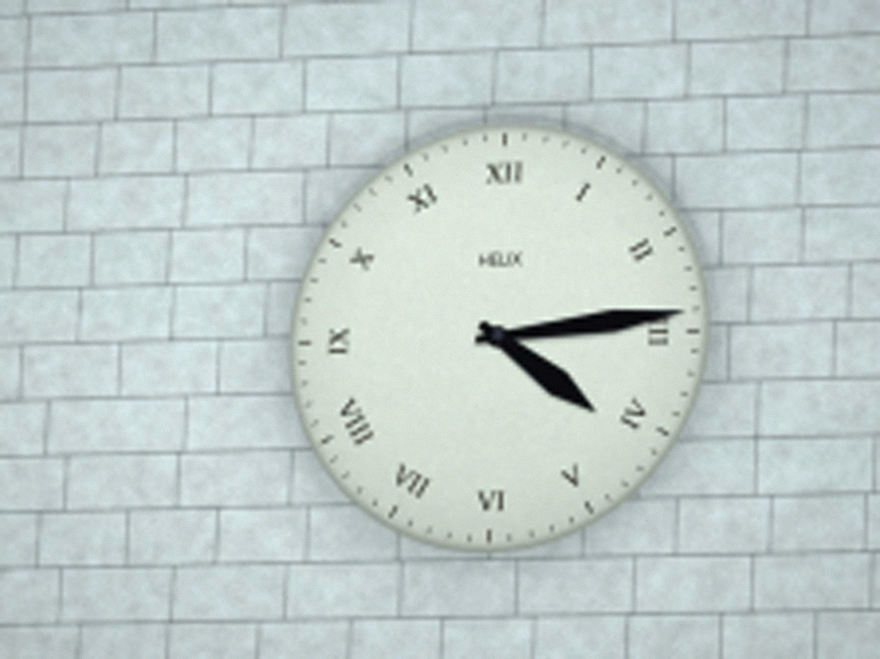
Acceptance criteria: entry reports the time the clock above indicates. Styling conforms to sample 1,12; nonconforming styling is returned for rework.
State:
4,14
